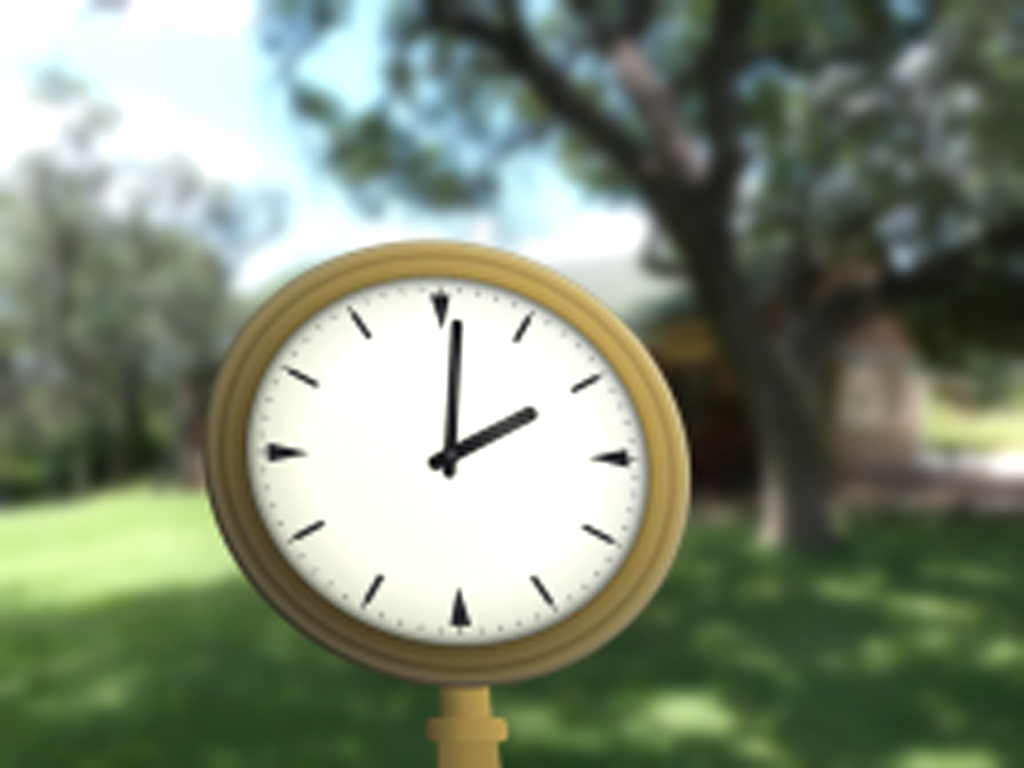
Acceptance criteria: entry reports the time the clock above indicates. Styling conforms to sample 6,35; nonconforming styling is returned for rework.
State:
2,01
